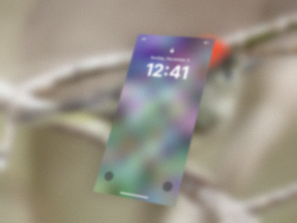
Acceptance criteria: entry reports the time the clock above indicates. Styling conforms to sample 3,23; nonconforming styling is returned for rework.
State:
12,41
